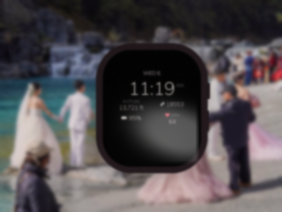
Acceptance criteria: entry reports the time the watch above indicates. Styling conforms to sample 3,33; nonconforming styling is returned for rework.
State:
11,19
